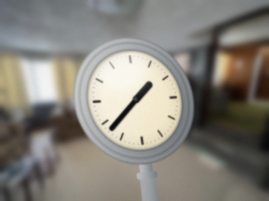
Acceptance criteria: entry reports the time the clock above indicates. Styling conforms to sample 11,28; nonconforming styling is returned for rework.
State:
1,38
